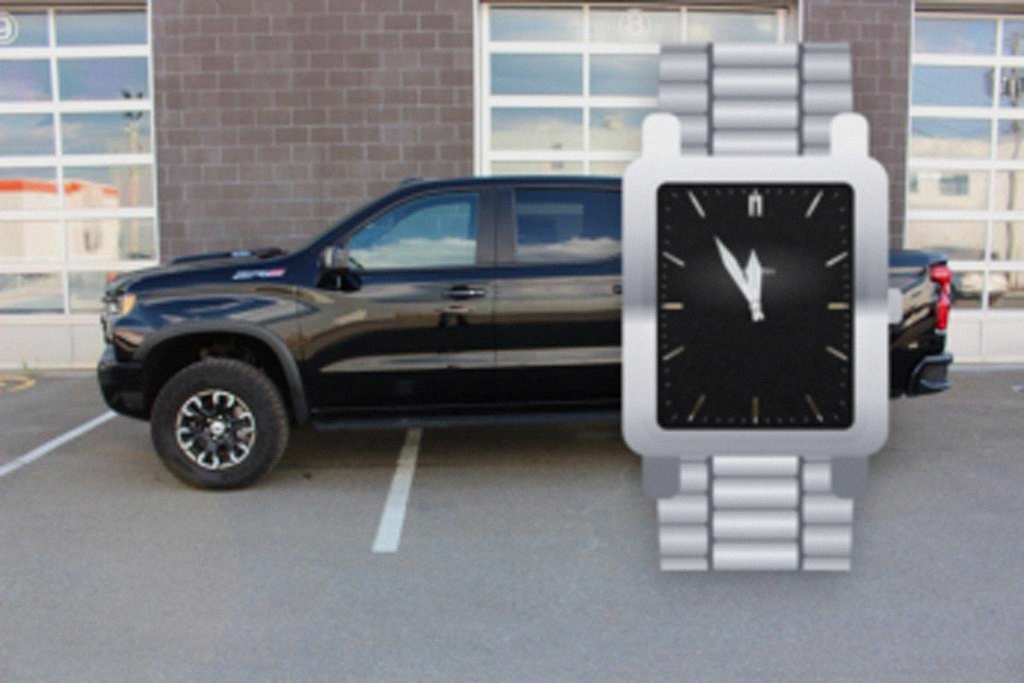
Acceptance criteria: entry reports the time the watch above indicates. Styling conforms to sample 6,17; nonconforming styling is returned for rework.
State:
11,55
